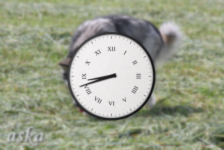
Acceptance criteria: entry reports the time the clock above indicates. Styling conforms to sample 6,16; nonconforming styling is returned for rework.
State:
8,42
